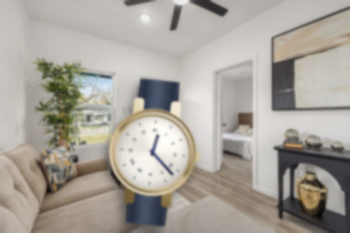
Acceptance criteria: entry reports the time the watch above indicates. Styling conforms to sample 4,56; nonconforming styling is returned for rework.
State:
12,22
